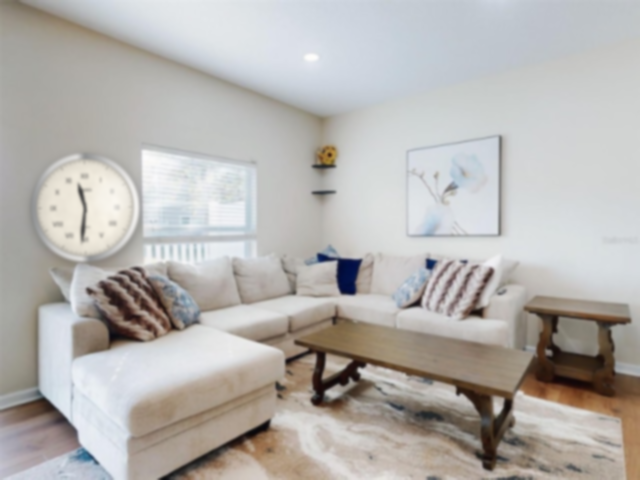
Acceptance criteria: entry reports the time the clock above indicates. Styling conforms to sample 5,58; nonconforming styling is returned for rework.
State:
11,31
